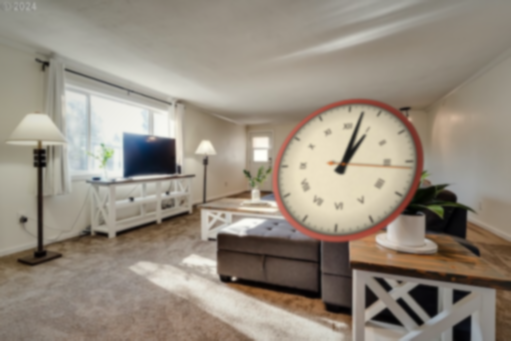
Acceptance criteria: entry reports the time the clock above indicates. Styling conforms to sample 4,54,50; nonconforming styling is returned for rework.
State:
1,02,16
